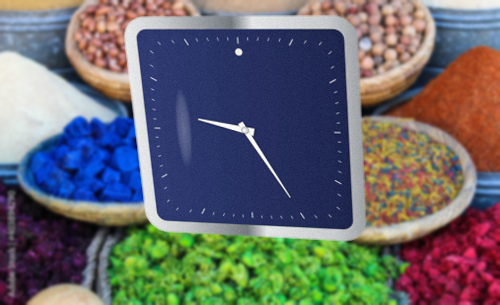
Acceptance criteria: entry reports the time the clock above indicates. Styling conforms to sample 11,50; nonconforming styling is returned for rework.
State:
9,25
